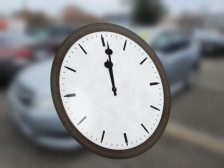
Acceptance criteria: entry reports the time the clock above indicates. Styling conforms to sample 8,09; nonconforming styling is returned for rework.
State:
12,01
